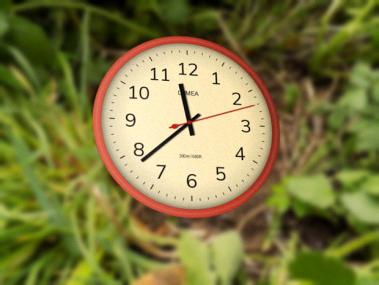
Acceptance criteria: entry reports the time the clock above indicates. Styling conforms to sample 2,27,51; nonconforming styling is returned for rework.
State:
11,38,12
